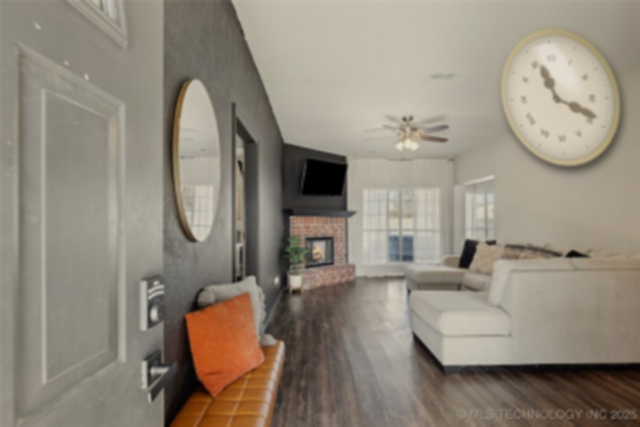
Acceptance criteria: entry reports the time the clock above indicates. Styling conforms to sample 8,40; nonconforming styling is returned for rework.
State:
11,19
